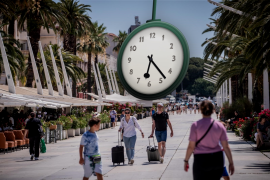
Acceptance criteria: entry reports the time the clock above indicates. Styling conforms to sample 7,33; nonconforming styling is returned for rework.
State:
6,23
